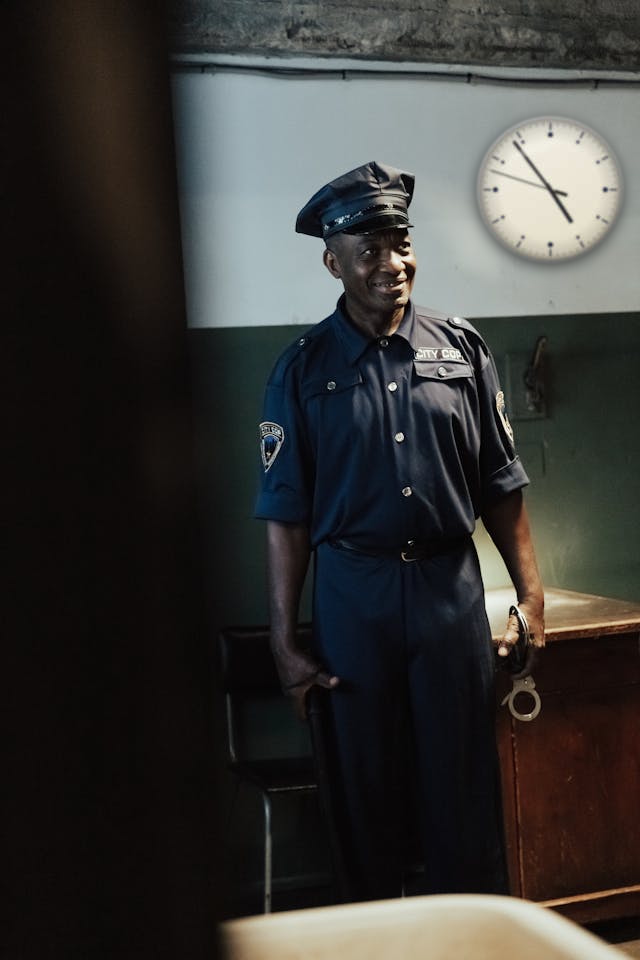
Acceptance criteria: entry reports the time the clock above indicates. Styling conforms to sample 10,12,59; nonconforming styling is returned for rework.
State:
4,53,48
